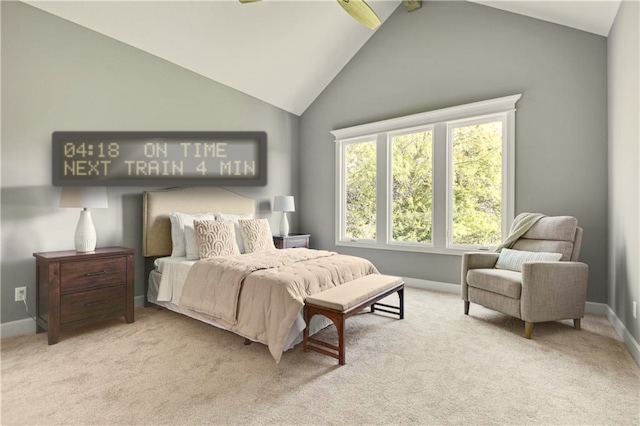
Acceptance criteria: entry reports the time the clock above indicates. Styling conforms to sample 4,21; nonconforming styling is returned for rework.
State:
4,18
